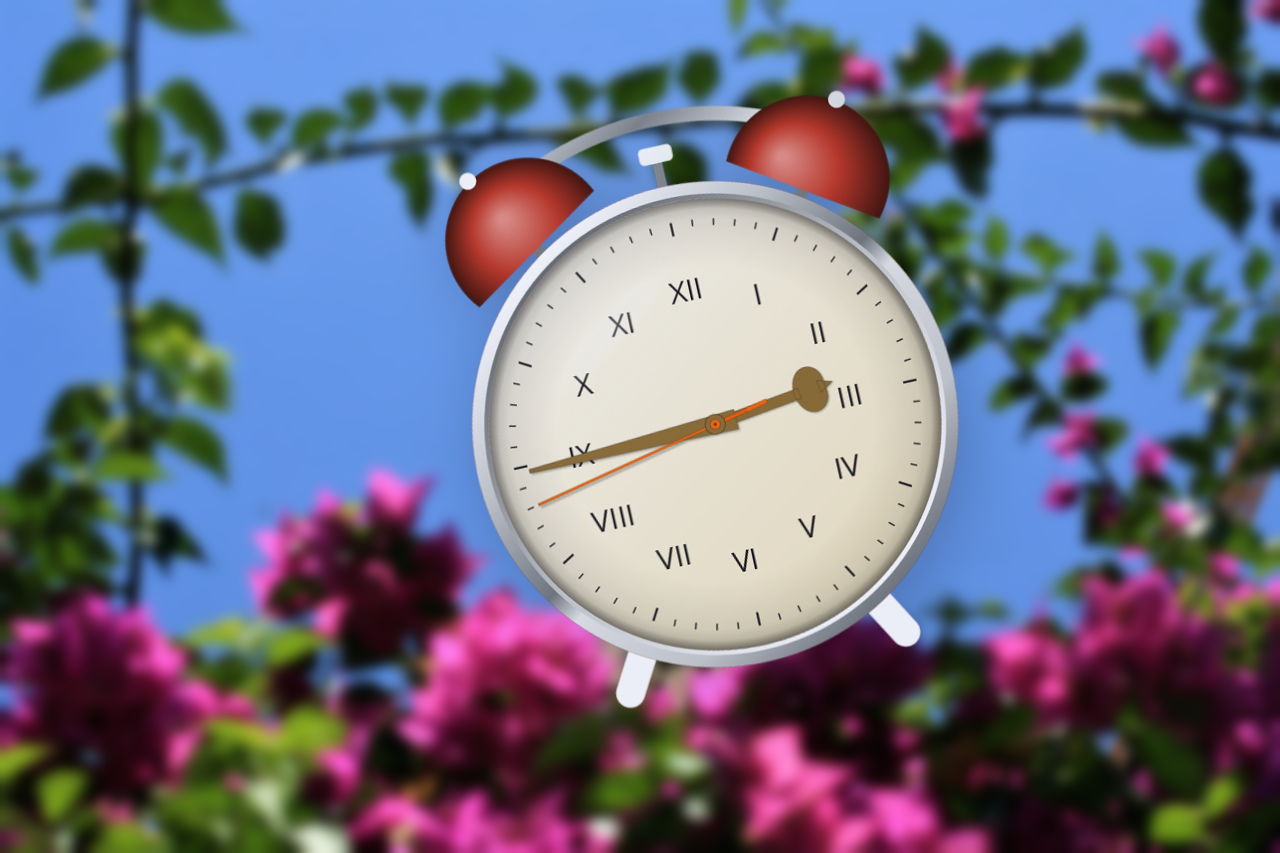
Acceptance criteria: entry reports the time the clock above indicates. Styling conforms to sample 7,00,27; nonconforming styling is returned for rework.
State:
2,44,43
